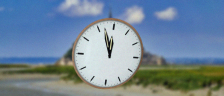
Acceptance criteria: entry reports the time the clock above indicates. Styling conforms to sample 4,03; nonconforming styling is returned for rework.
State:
11,57
